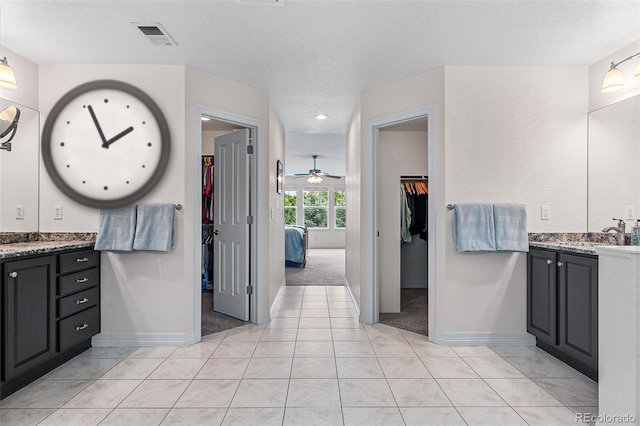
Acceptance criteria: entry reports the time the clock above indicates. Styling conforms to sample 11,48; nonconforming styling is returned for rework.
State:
1,56
